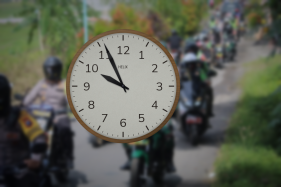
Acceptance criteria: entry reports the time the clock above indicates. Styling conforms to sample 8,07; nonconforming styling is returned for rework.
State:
9,56
